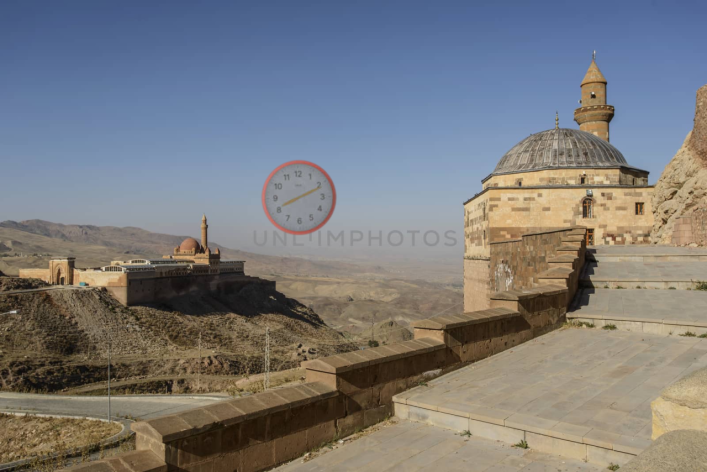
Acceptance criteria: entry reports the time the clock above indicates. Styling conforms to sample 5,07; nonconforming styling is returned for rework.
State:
8,11
